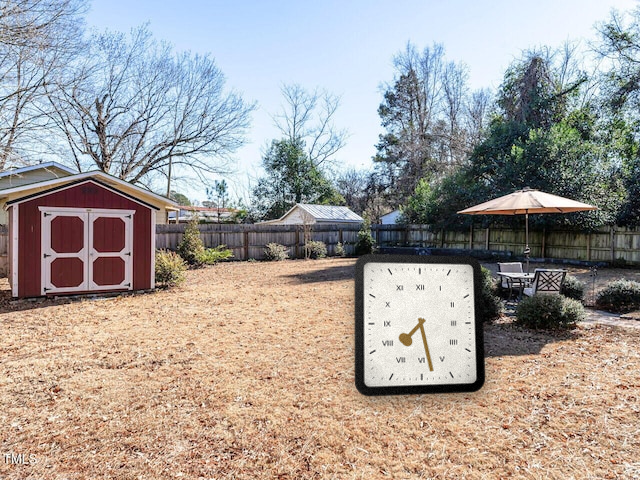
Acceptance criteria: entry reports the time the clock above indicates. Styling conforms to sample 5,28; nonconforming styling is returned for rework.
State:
7,28
